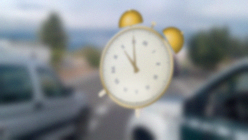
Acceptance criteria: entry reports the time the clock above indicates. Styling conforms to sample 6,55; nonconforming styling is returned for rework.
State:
9,55
